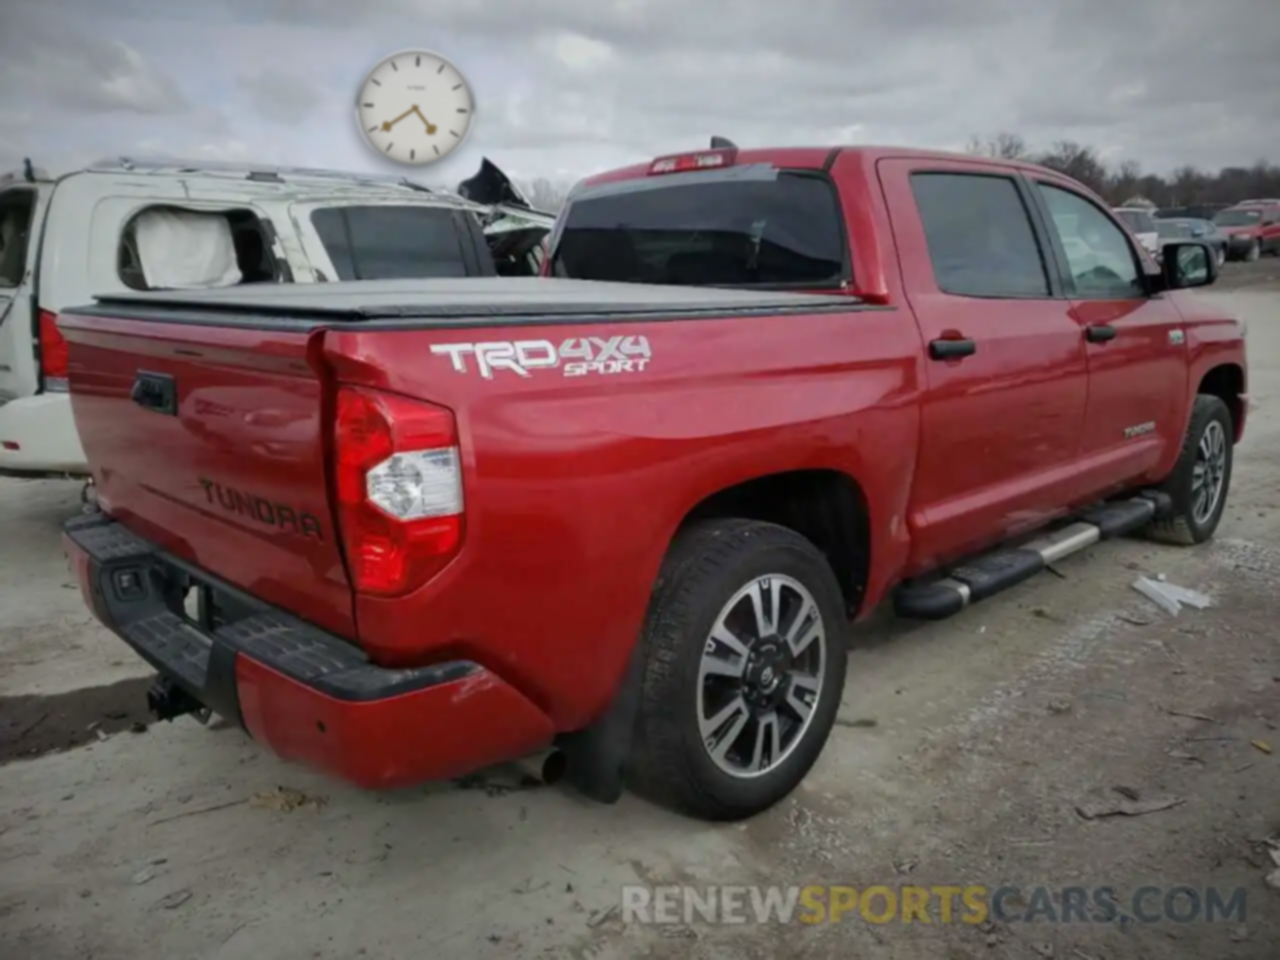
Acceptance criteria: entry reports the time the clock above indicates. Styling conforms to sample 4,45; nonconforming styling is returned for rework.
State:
4,39
